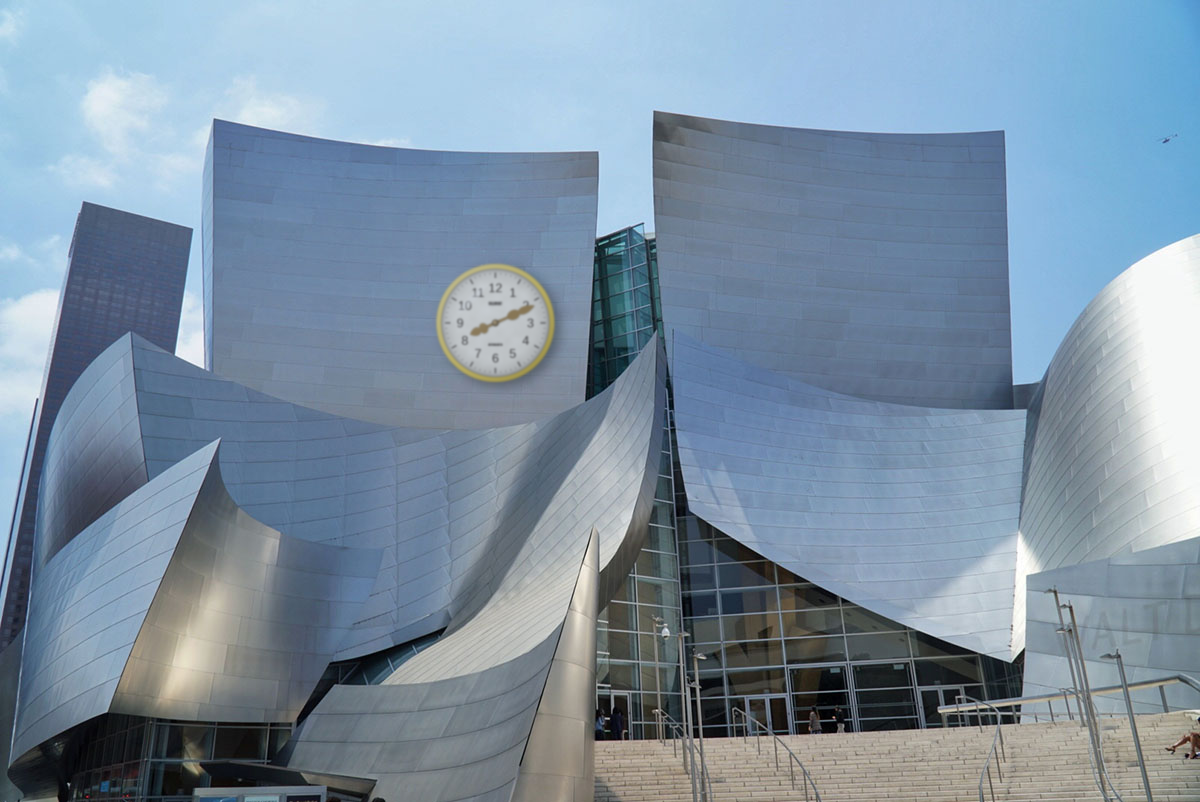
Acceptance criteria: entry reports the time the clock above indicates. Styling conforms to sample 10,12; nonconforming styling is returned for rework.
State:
8,11
